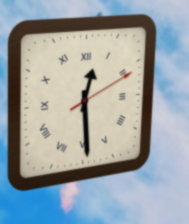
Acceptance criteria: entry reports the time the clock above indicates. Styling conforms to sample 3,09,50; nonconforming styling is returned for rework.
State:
12,29,11
